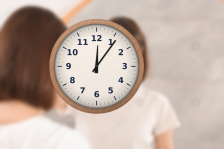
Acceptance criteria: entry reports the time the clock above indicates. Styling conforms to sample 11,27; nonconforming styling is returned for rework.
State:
12,06
